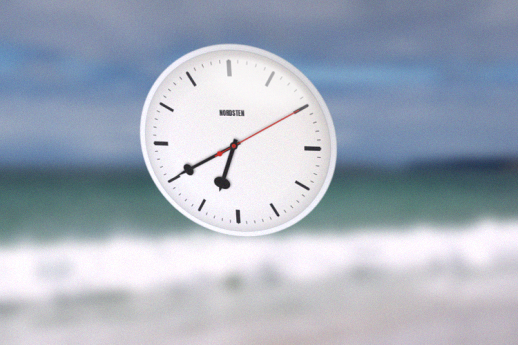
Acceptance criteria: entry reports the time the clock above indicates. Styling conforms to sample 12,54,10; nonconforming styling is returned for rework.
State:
6,40,10
